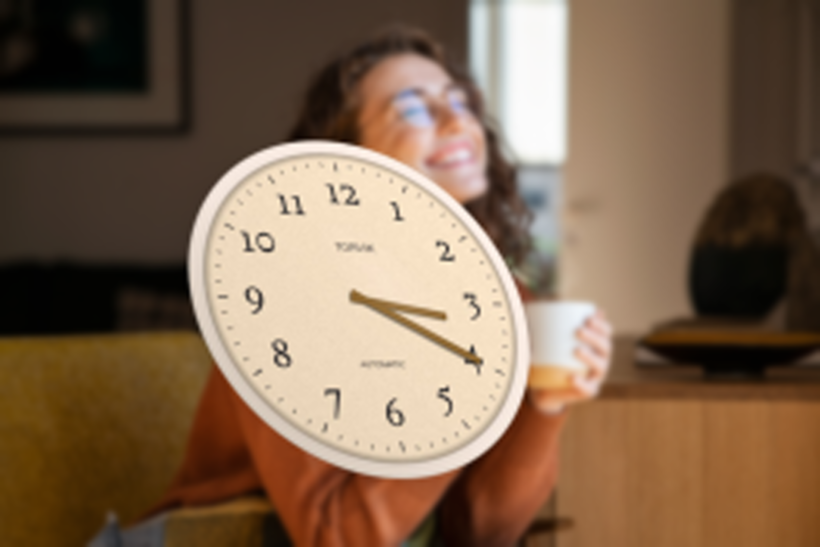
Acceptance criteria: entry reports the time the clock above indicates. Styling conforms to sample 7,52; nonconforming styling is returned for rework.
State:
3,20
